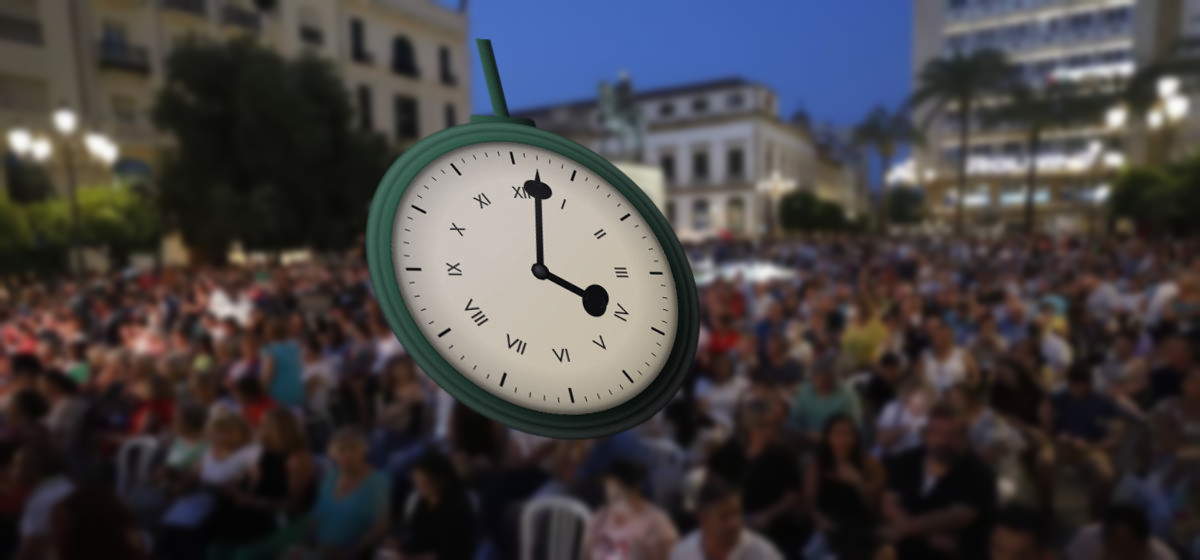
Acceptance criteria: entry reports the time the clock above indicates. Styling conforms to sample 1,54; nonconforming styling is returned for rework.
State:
4,02
